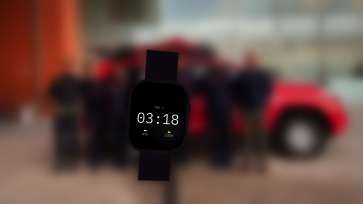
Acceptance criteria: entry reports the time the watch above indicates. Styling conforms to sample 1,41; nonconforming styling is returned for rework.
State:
3,18
